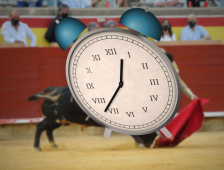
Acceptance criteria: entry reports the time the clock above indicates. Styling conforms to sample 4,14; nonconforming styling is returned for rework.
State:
12,37
